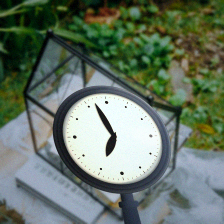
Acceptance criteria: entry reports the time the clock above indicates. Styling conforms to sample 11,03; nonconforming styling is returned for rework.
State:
6,57
